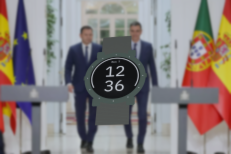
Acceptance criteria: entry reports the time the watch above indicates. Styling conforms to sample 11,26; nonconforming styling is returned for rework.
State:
12,36
